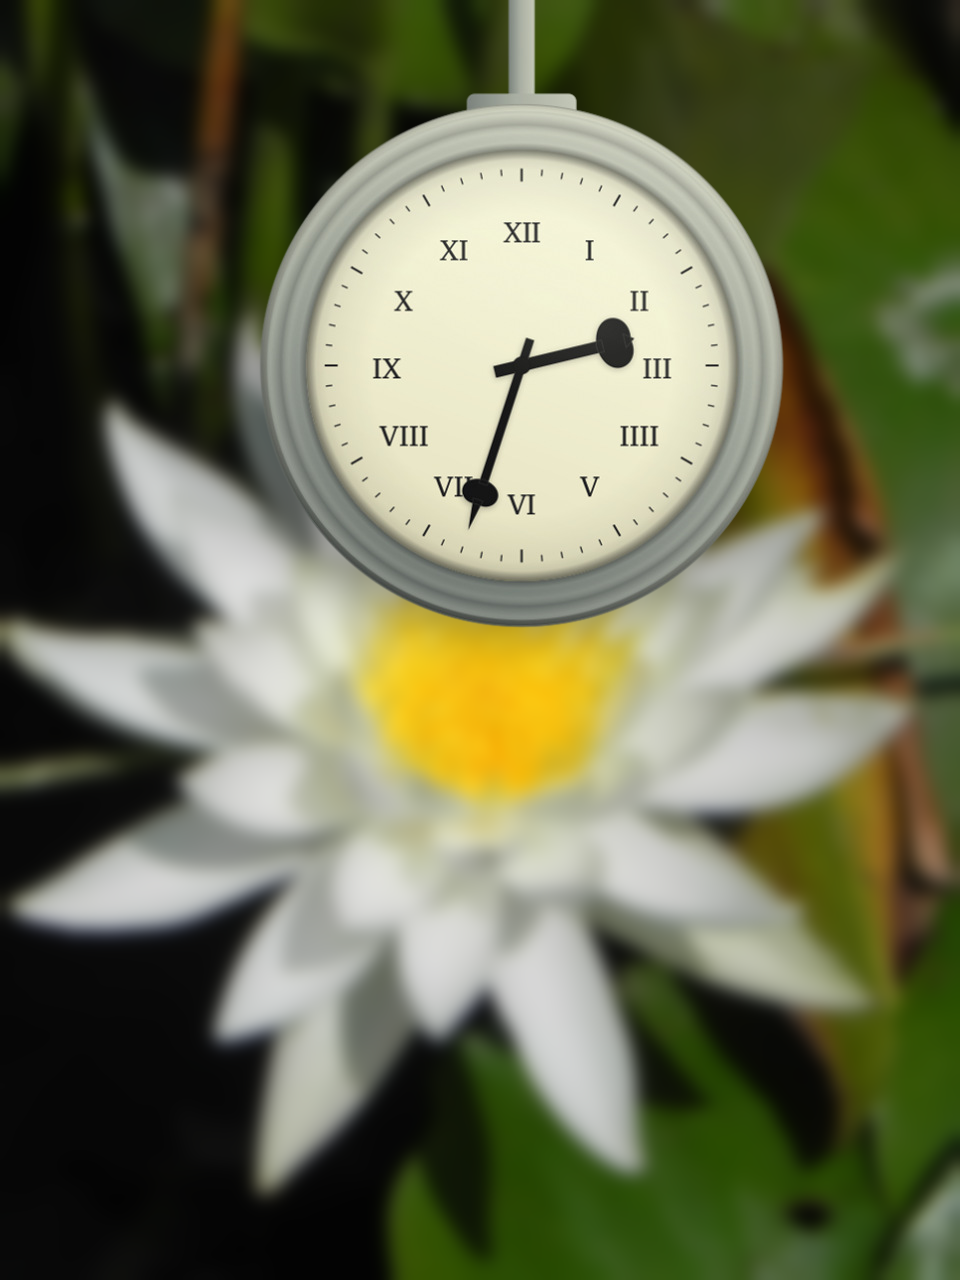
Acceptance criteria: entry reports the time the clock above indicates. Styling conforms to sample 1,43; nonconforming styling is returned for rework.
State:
2,33
